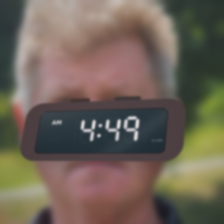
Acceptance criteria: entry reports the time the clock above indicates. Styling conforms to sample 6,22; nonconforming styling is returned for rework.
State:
4,49
